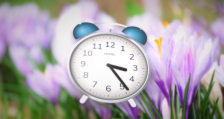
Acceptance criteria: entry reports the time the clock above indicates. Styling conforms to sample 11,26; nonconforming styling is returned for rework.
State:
3,24
